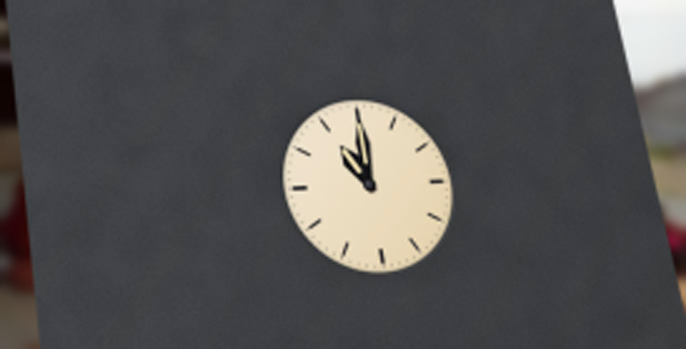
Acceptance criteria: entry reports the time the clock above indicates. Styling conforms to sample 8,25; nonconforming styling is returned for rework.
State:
11,00
